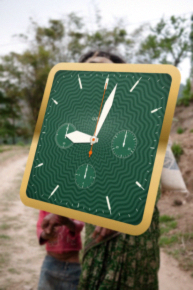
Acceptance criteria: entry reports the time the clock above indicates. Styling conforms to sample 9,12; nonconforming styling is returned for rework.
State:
9,02
